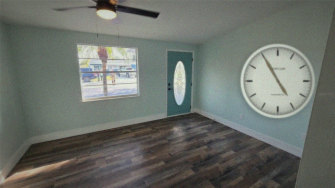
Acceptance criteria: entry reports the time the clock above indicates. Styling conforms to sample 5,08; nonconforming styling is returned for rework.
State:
4,55
